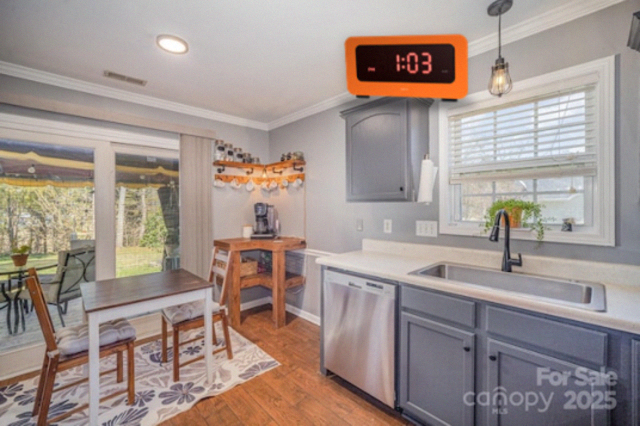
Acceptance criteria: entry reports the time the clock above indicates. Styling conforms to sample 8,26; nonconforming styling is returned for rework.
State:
1,03
